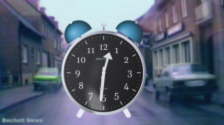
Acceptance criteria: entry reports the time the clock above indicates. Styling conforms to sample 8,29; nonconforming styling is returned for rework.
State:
12,31
